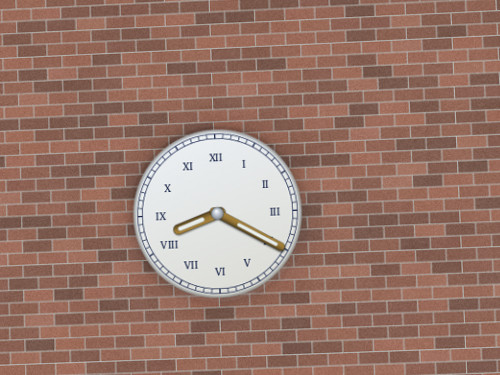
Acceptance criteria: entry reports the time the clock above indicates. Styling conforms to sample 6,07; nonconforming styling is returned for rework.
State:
8,20
